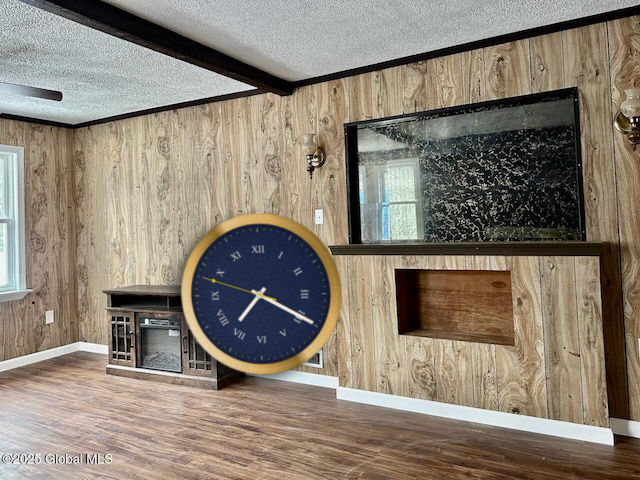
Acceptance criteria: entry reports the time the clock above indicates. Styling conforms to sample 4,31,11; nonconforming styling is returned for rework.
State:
7,19,48
